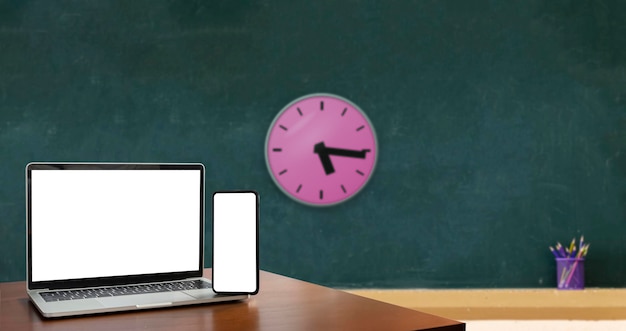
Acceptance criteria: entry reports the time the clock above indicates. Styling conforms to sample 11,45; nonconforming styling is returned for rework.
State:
5,16
